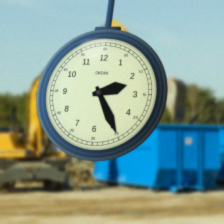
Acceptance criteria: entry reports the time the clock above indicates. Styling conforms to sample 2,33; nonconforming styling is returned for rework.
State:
2,25
